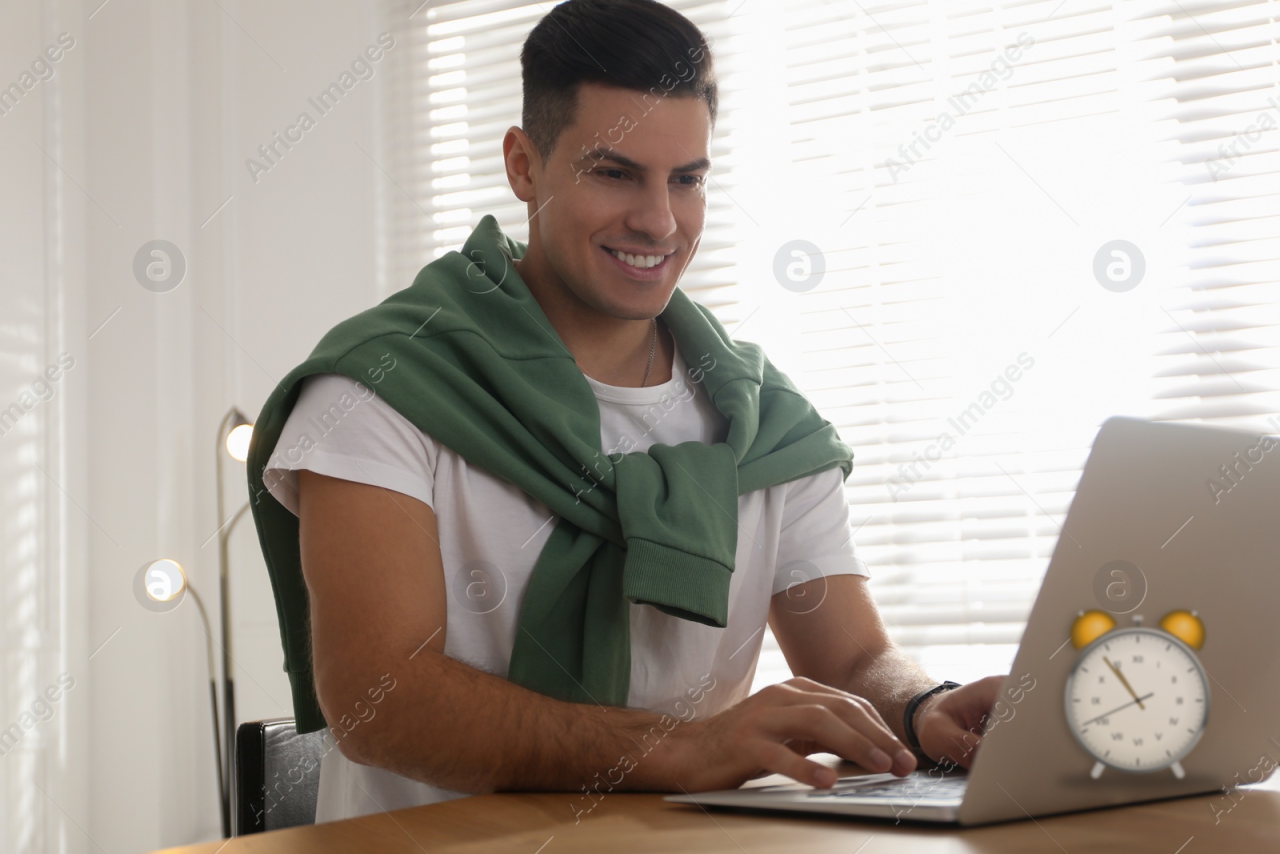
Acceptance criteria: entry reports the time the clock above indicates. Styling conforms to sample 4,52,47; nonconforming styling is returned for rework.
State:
10,53,41
